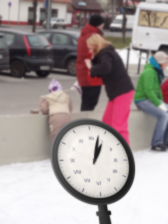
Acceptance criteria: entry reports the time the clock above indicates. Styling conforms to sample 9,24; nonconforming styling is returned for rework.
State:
1,03
